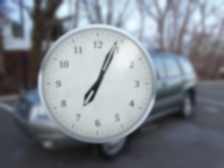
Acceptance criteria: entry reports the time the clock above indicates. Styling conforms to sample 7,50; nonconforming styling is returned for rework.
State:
7,04
